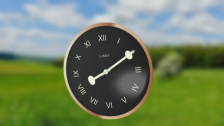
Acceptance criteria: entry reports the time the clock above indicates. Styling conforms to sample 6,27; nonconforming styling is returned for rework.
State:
8,10
